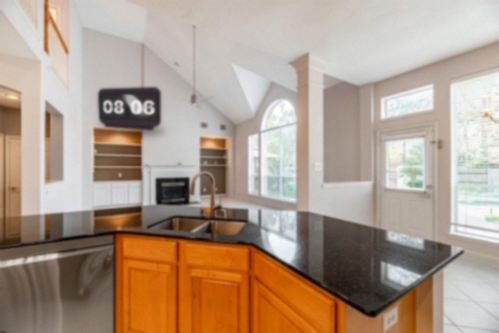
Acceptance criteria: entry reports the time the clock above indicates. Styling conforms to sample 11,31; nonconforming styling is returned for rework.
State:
8,06
